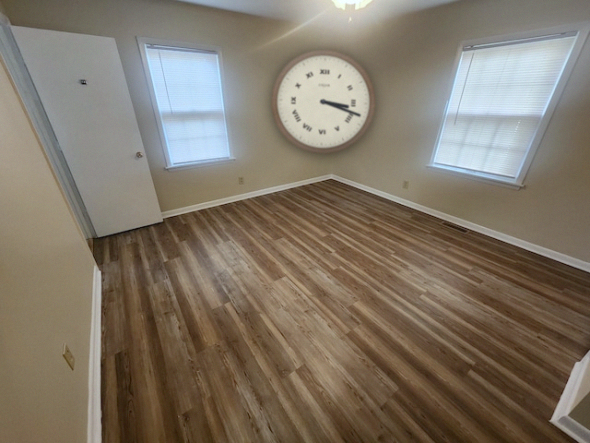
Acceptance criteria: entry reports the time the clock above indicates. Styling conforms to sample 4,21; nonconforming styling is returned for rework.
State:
3,18
